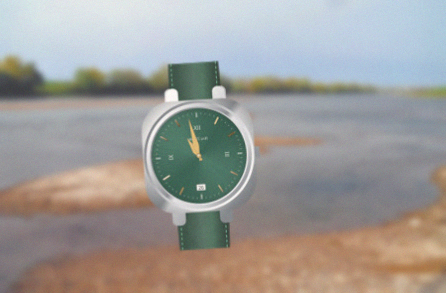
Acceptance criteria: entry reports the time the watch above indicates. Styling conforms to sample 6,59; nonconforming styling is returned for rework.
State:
10,58
